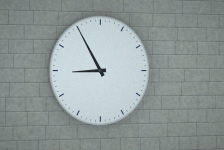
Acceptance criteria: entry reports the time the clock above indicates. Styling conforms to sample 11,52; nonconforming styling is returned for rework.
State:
8,55
